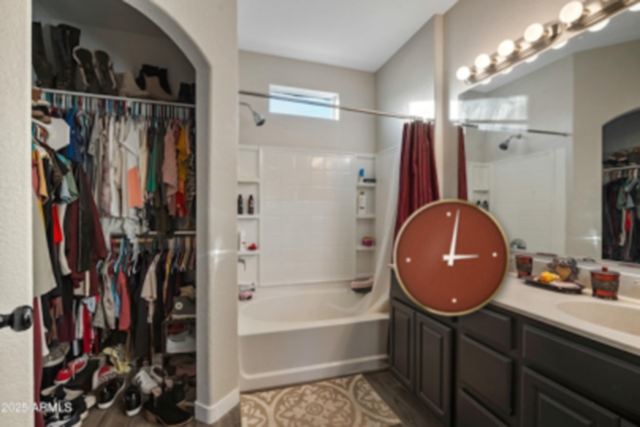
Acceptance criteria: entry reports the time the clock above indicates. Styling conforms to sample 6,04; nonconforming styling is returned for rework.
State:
3,02
